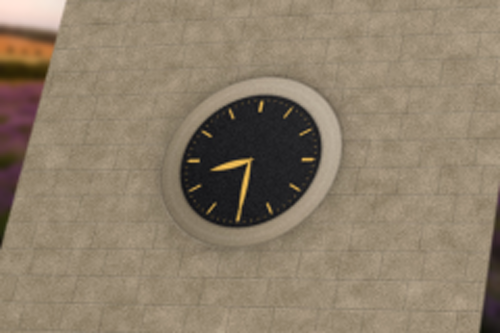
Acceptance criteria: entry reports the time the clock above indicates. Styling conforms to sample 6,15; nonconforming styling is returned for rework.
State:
8,30
